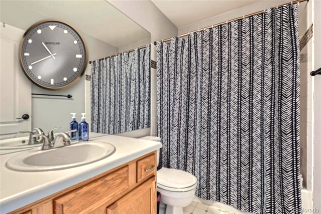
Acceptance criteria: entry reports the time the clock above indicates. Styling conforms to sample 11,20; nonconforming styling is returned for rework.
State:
10,41
